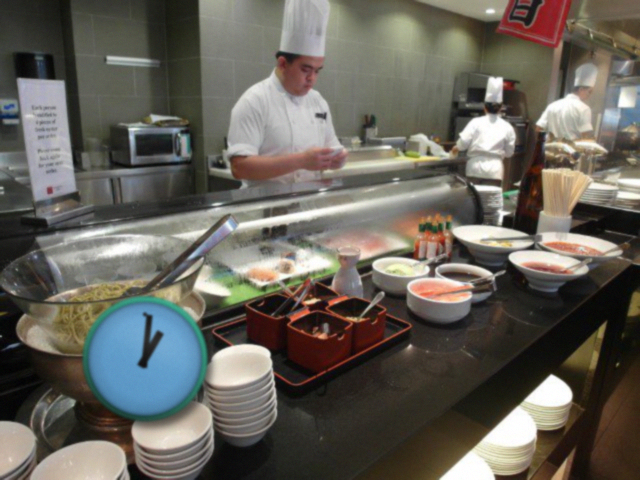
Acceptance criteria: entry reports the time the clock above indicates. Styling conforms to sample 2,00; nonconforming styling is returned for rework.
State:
1,01
